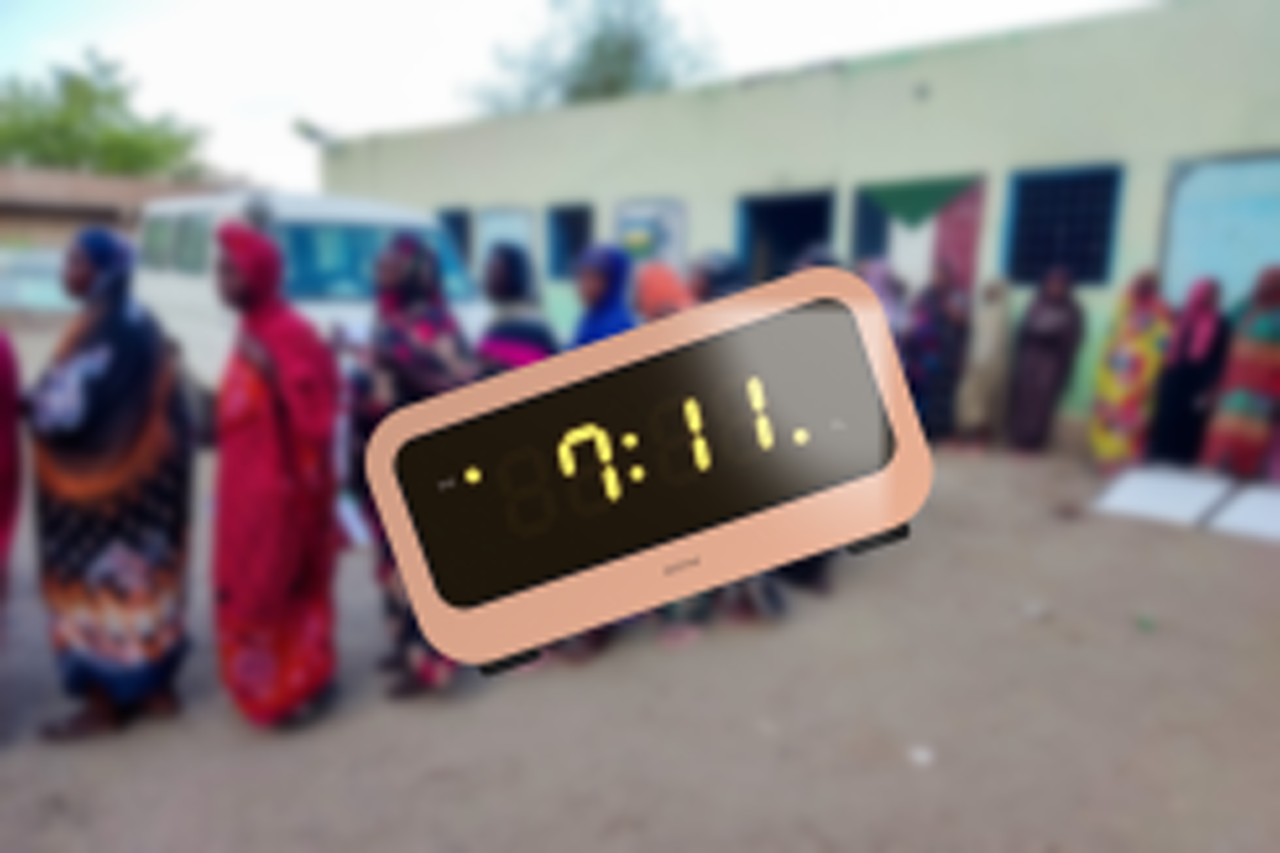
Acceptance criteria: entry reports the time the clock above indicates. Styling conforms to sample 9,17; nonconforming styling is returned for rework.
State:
7,11
